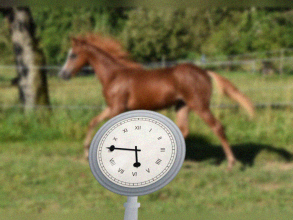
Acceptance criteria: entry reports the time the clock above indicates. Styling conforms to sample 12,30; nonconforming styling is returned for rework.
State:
5,46
